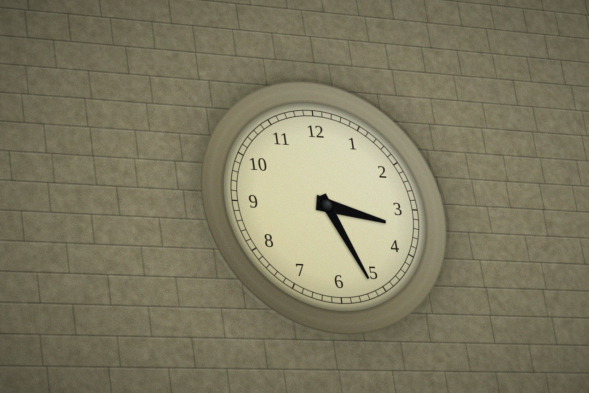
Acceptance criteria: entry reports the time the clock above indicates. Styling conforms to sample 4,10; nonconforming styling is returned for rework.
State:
3,26
